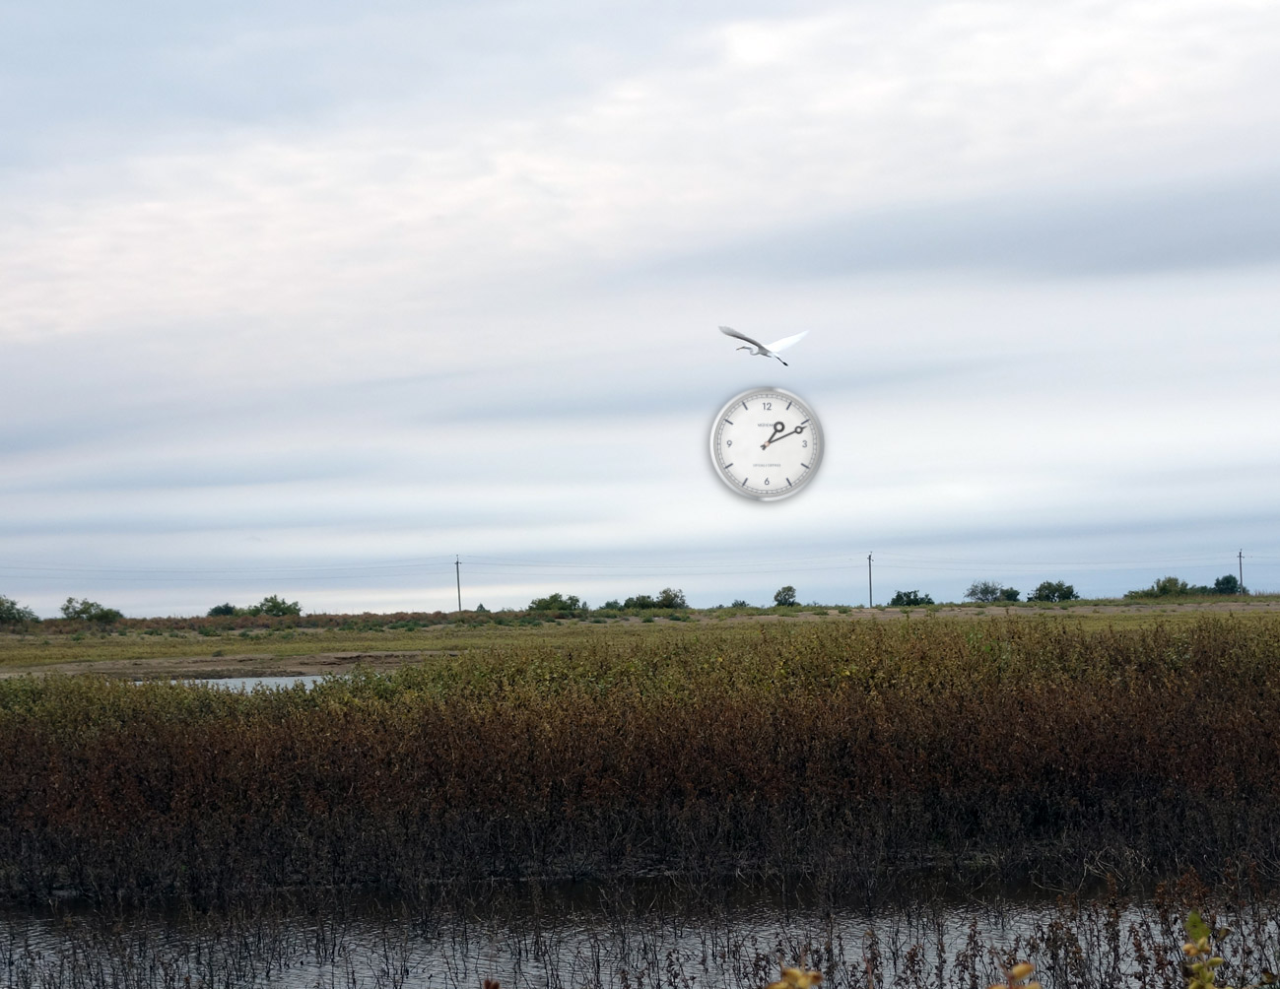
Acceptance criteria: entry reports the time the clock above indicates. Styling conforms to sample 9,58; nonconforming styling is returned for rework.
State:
1,11
